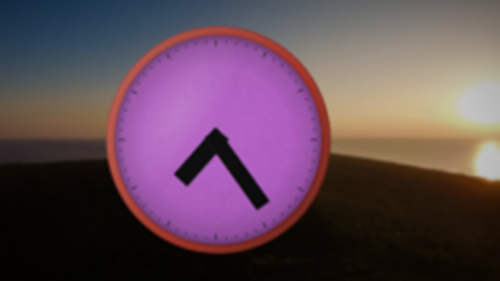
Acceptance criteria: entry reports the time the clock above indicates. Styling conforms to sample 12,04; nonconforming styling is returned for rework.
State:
7,24
